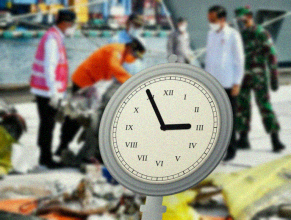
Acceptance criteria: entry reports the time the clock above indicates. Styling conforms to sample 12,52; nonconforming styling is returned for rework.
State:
2,55
